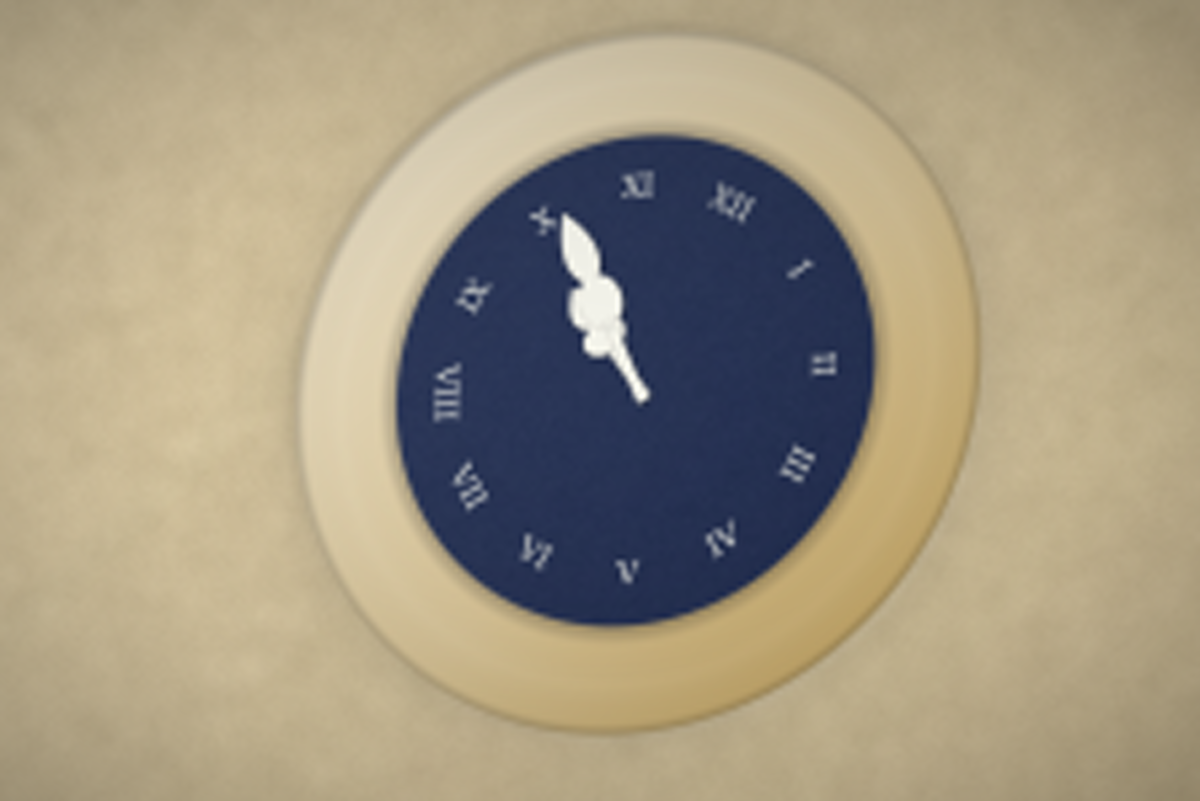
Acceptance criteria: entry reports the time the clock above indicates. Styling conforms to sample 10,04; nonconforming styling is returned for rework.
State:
9,51
